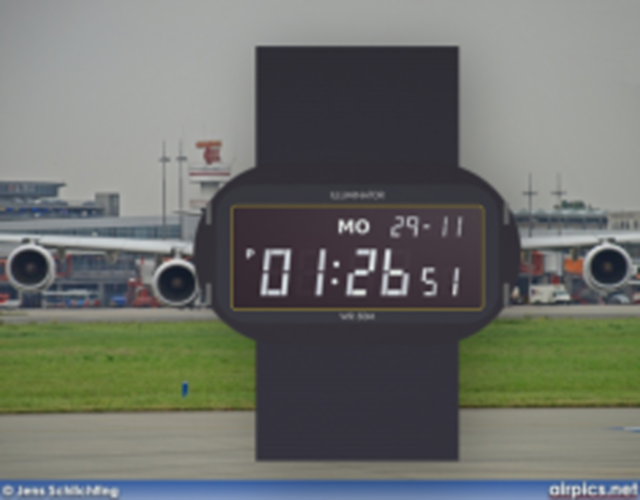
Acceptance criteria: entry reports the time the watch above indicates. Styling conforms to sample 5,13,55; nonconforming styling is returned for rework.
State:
1,26,51
